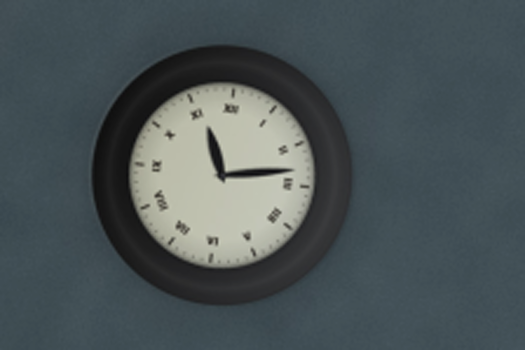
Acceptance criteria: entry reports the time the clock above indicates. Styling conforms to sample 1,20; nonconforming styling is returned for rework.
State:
11,13
